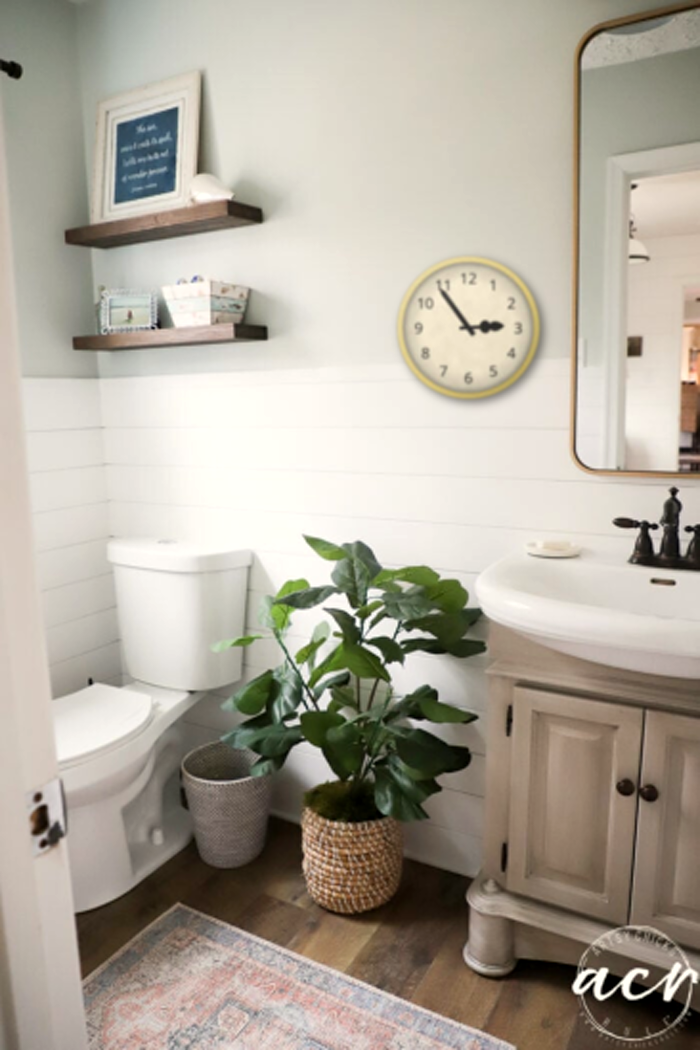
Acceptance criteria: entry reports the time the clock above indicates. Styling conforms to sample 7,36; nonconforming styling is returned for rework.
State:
2,54
